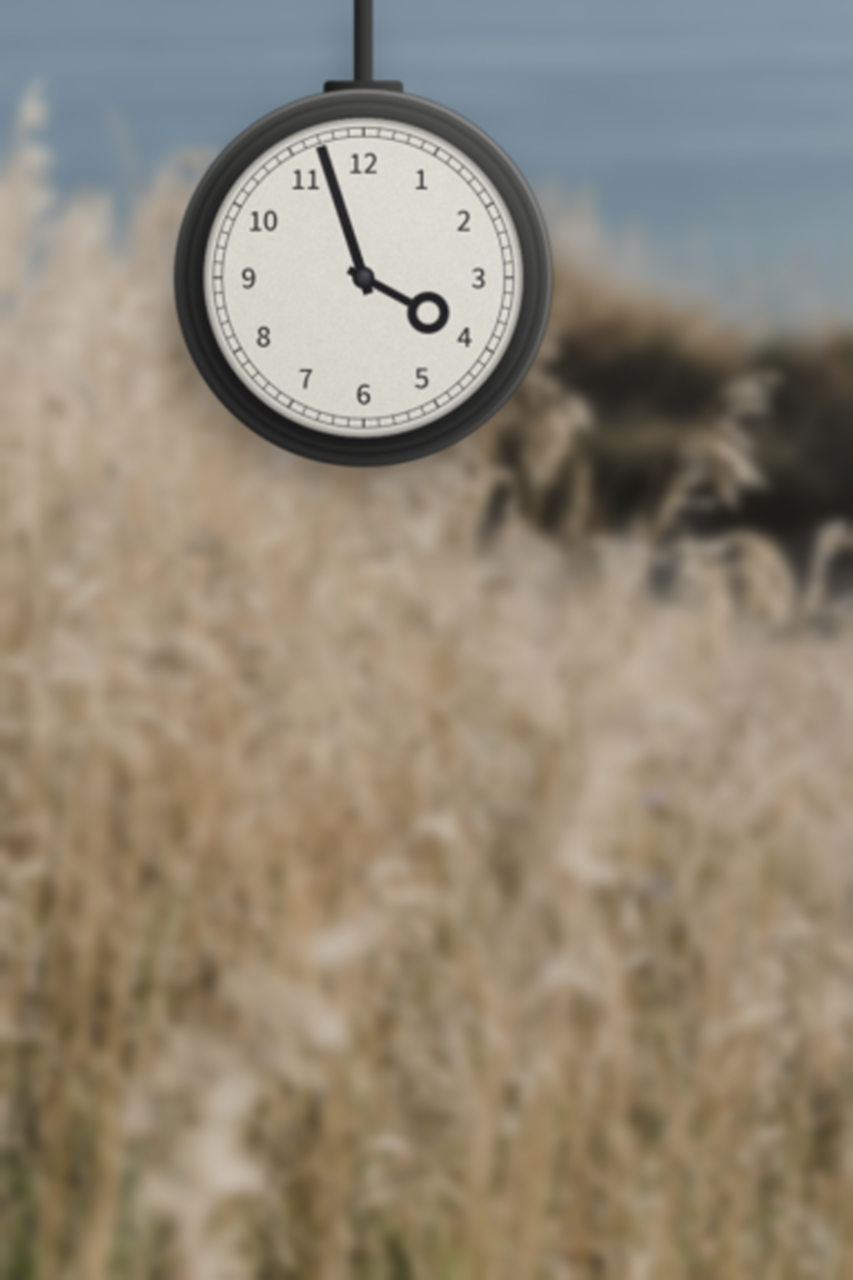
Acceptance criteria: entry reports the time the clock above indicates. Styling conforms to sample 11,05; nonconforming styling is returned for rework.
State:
3,57
